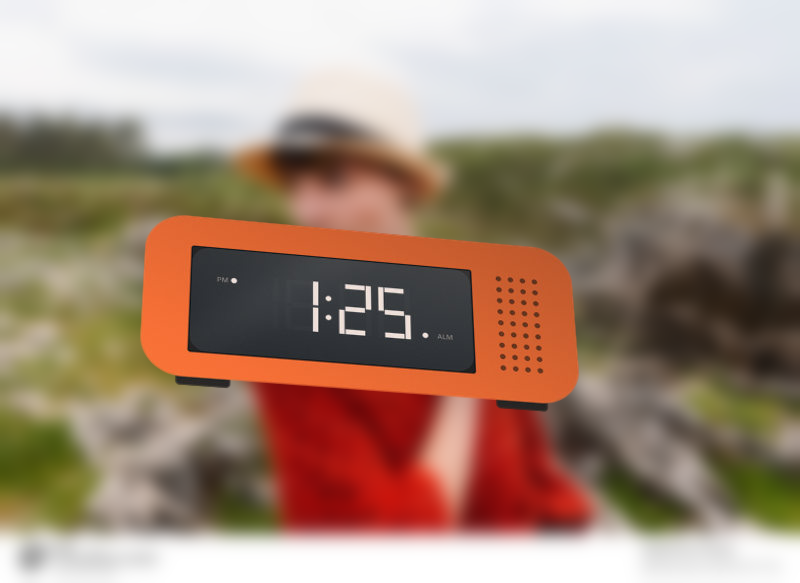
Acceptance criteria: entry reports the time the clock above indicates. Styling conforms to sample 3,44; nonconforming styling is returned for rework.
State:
1,25
